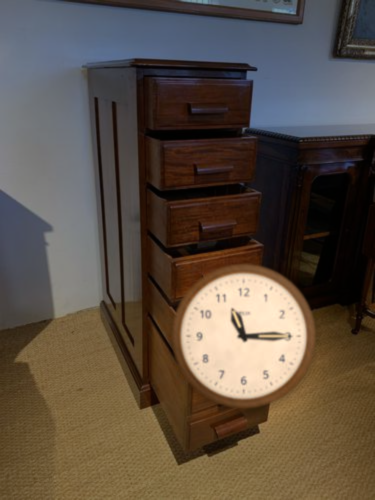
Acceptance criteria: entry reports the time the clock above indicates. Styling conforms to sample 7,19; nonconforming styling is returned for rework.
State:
11,15
